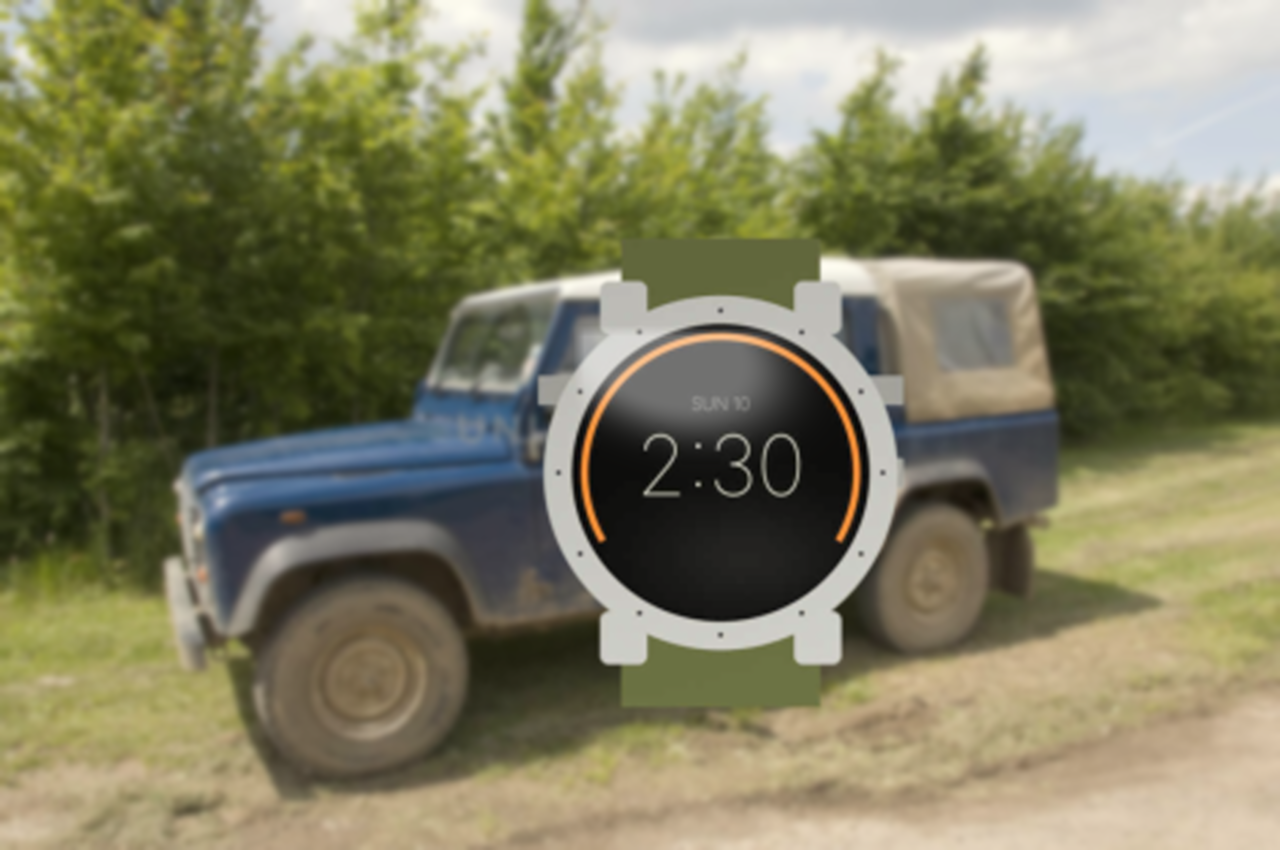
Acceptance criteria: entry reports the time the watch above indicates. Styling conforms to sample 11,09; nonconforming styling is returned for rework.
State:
2,30
